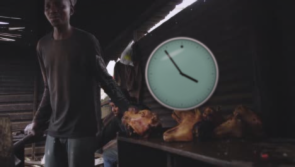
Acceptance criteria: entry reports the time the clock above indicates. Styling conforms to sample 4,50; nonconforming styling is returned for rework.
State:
3,54
